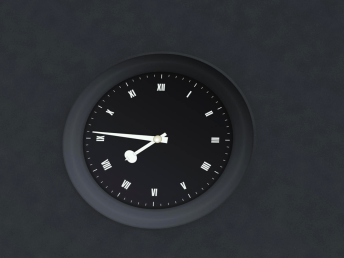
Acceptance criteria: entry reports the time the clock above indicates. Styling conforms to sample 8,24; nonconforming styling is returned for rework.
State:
7,46
